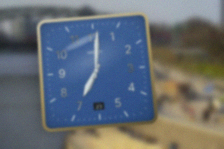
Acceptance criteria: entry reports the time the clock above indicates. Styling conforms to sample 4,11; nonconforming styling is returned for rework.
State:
7,01
